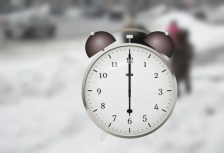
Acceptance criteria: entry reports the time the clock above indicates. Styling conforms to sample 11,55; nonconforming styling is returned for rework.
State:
6,00
